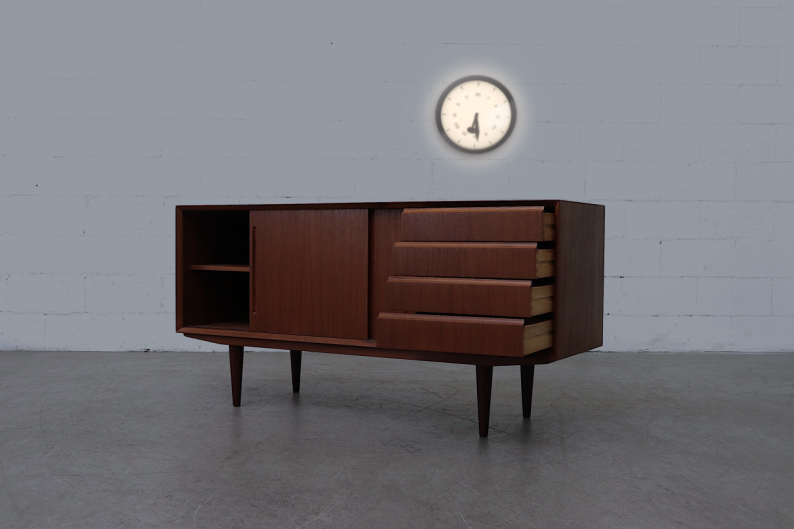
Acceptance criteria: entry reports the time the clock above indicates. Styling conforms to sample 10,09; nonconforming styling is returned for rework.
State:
6,29
